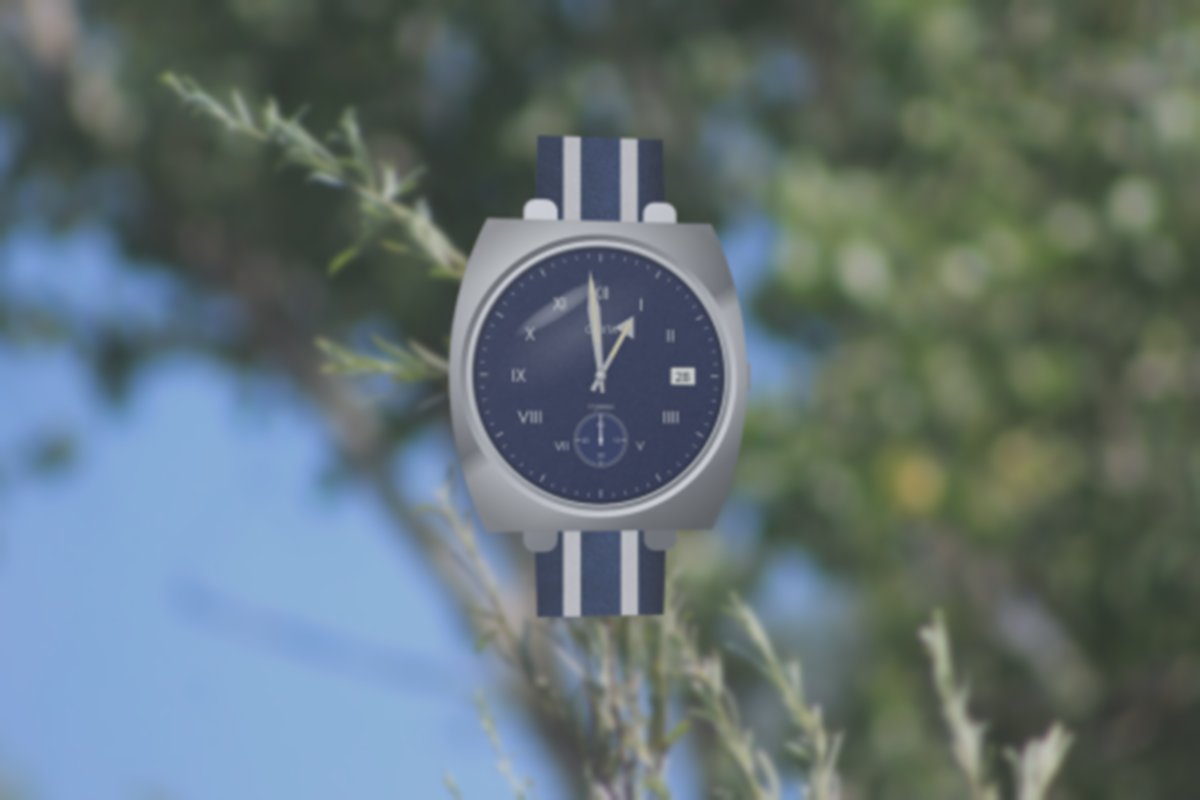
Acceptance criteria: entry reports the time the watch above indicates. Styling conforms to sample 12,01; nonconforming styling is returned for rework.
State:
12,59
